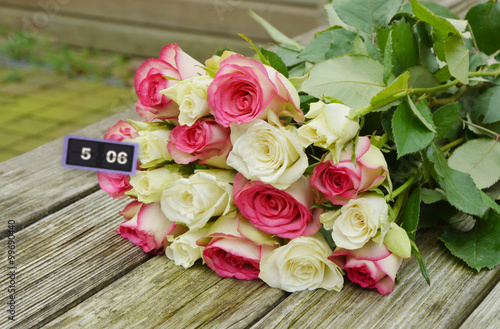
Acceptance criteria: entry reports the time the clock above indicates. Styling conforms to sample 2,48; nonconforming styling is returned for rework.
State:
5,06
